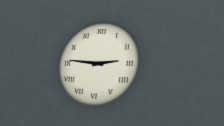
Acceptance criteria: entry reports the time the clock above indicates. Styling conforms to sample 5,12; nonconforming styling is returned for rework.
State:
2,46
